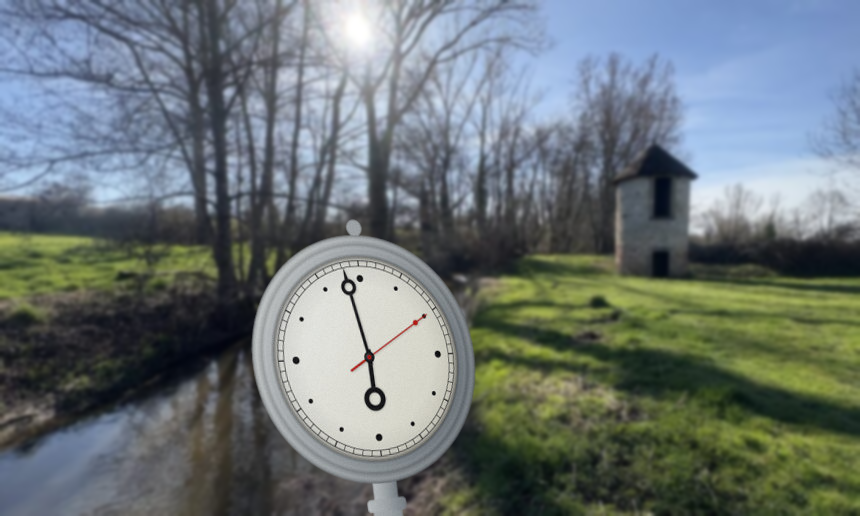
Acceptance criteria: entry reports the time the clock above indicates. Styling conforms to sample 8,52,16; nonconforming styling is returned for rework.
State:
5,58,10
